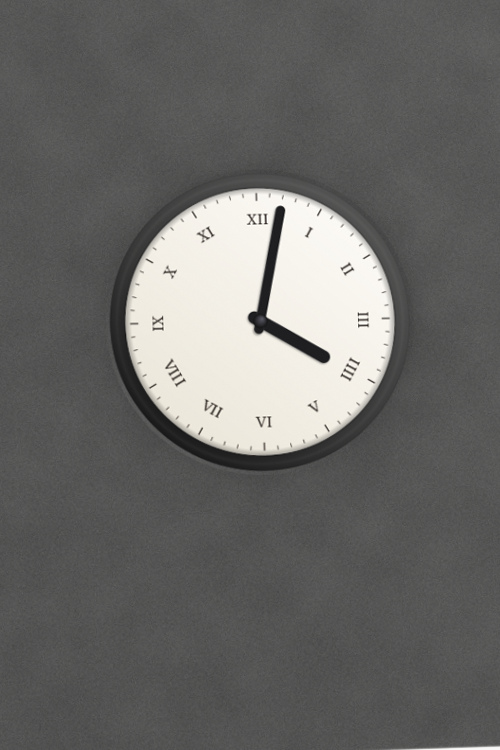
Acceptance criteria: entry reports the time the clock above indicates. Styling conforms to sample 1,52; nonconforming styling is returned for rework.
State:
4,02
